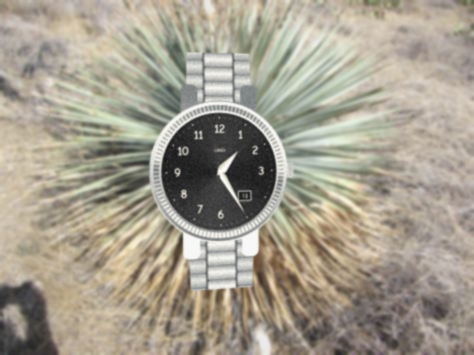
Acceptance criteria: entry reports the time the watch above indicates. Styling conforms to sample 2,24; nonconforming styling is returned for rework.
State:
1,25
